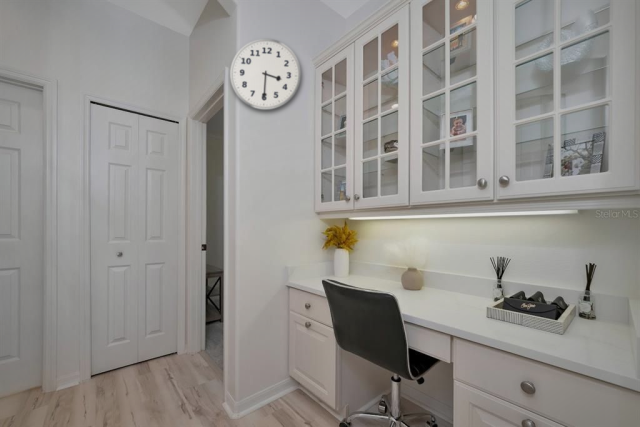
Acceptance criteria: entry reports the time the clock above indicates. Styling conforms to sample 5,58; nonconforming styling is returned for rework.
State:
3,30
